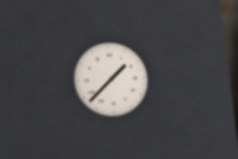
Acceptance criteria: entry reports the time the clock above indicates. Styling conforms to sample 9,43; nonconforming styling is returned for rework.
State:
1,38
